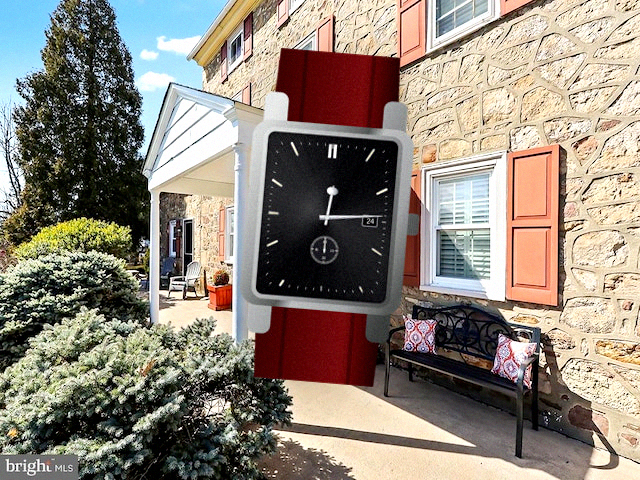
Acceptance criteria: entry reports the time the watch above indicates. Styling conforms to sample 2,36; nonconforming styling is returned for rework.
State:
12,14
